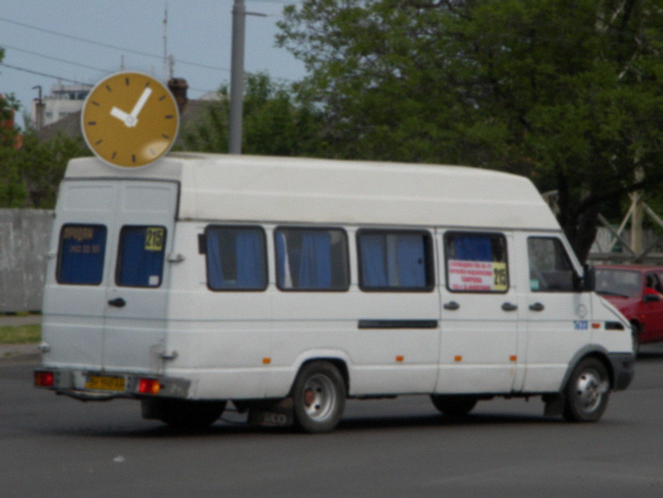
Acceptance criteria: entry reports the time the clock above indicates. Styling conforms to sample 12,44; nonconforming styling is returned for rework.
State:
10,06
